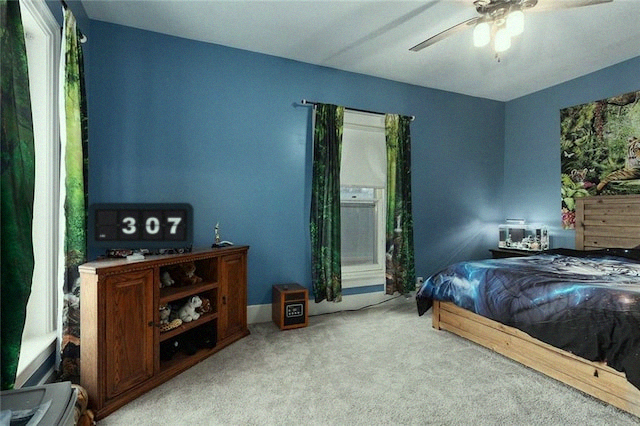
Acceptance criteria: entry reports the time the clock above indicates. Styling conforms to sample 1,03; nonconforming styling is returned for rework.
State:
3,07
